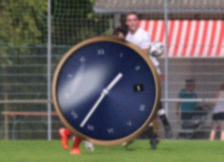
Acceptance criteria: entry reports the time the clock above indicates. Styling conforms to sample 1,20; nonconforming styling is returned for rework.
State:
1,37
